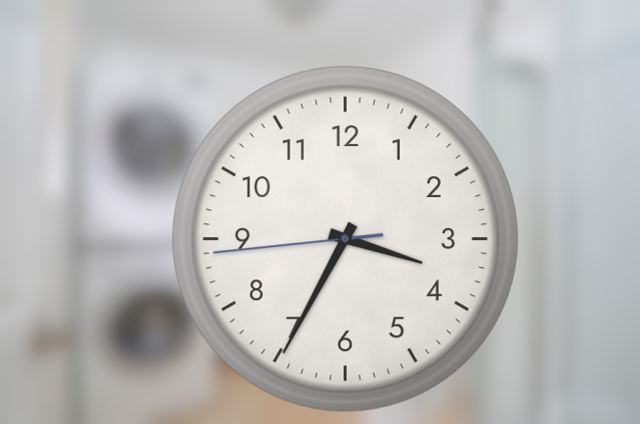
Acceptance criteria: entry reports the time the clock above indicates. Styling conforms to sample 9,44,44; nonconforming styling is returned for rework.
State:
3,34,44
